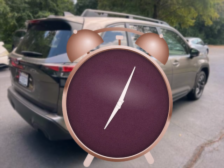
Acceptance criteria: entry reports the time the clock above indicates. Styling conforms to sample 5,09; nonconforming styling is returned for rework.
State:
7,04
